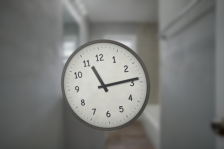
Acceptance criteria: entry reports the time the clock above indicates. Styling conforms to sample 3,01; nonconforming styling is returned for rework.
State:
11,14
